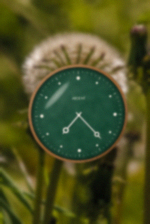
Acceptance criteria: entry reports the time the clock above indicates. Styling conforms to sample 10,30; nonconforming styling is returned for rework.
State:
7,23
